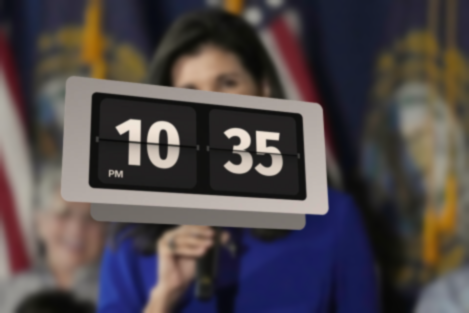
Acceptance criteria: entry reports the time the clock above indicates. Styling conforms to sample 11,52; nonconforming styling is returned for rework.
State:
10,35
